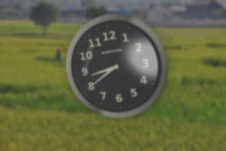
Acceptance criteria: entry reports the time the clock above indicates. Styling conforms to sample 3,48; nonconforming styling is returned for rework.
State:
8,40
